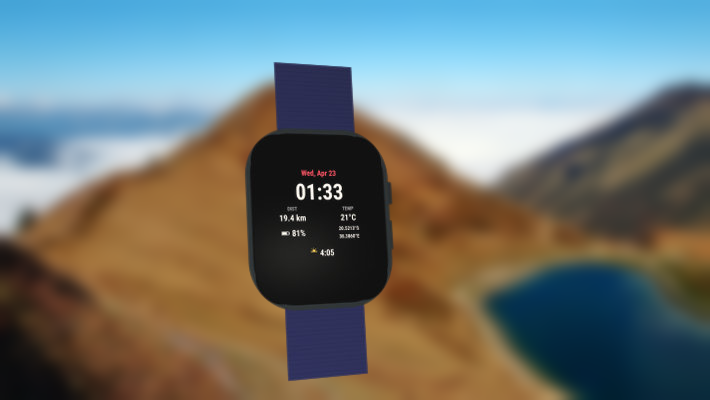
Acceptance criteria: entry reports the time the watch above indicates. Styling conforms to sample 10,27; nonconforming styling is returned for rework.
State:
1,33
